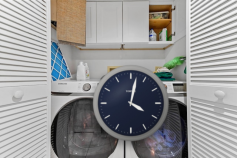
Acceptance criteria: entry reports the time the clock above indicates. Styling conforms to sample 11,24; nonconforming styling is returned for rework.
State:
4,02
